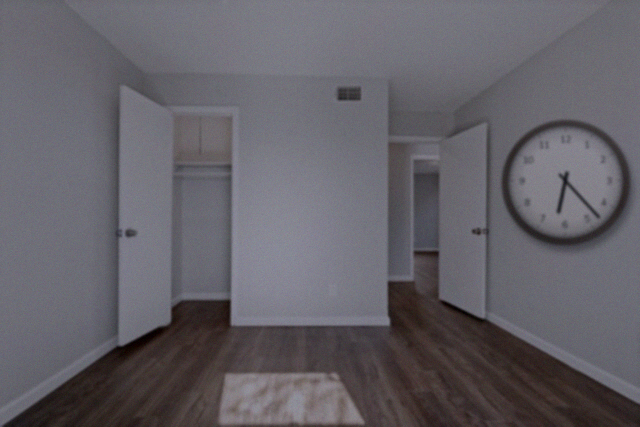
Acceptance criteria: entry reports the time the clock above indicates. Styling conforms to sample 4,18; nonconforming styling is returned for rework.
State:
6,23
